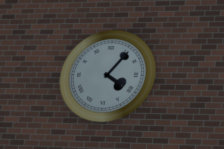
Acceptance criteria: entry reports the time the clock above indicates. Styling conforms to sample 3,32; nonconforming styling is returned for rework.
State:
4,06
